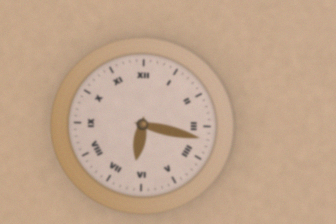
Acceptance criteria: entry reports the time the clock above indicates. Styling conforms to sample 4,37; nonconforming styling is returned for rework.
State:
6,17
